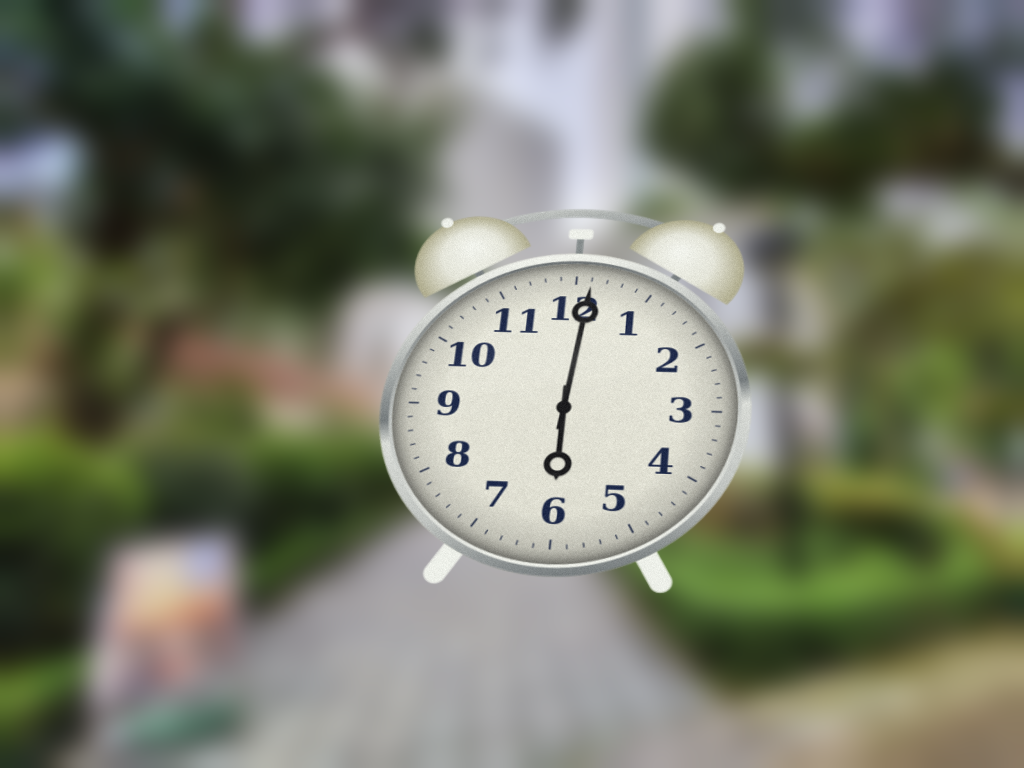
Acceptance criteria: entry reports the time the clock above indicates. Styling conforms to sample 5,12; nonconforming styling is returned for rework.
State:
6,01
